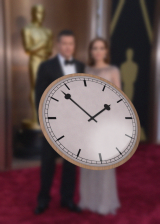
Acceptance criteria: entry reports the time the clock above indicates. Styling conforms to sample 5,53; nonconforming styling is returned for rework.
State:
1,53
